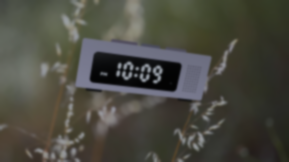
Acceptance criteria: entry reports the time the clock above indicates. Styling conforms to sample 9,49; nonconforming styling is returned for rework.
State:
10,09
